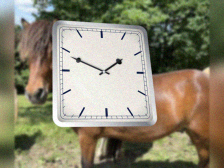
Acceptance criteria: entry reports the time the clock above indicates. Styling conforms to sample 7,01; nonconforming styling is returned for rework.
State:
1,49
